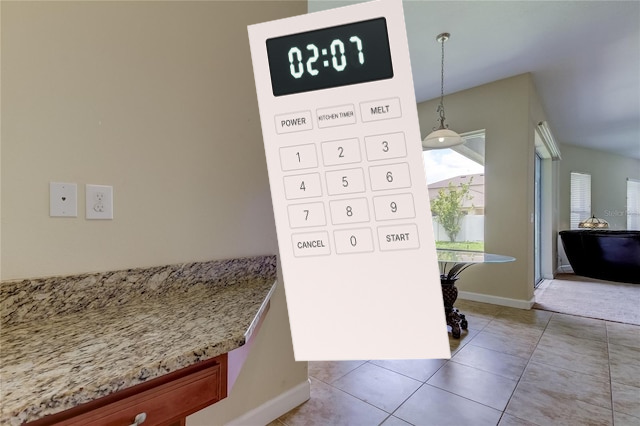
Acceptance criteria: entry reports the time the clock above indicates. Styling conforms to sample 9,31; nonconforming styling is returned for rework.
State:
2,07
